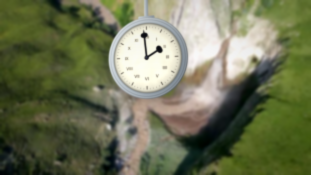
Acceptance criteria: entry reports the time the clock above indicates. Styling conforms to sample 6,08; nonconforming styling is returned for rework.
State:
1,59
